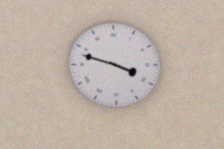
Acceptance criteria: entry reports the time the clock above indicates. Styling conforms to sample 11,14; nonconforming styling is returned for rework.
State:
3,48
